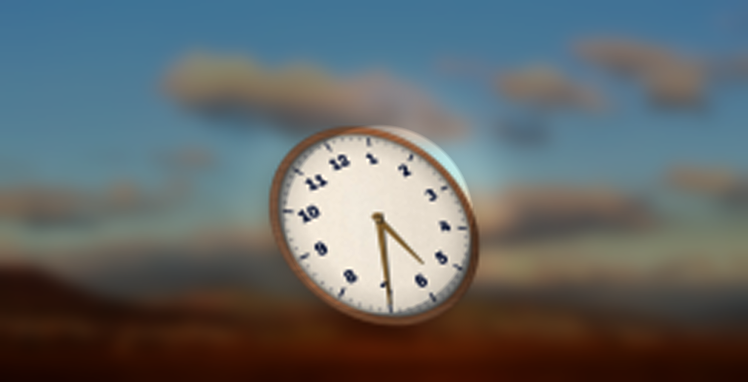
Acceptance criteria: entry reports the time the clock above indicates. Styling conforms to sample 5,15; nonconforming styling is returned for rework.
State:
5,35
